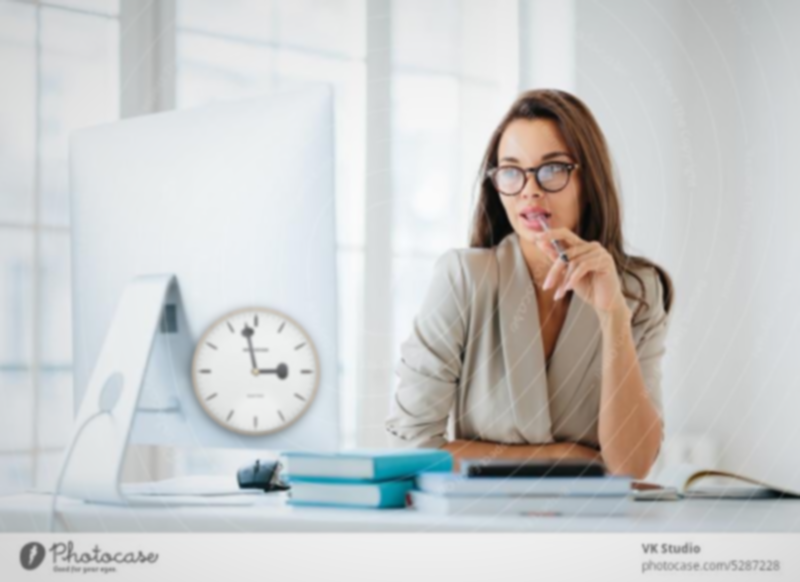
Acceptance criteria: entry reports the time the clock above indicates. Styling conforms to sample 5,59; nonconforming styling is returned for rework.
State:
2,58
